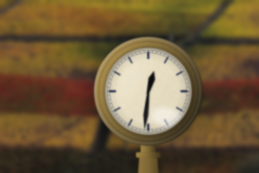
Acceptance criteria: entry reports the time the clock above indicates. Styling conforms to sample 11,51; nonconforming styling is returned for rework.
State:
12,31
